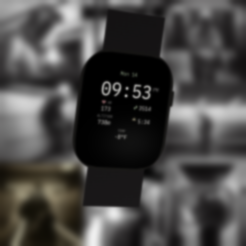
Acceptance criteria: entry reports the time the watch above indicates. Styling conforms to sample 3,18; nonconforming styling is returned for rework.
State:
9,53
